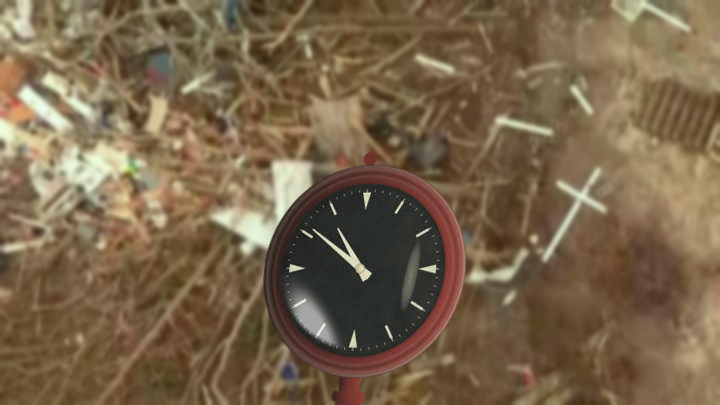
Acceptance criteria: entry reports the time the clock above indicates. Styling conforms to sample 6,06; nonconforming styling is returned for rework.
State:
10,51
